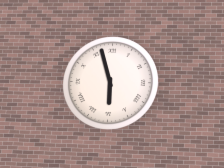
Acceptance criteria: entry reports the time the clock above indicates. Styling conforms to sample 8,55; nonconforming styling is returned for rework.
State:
5,57
